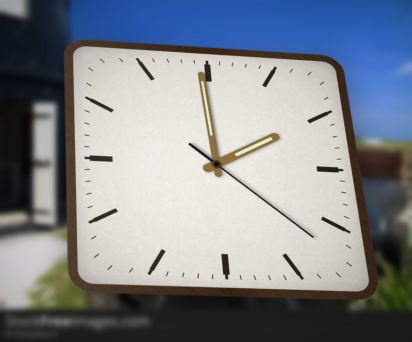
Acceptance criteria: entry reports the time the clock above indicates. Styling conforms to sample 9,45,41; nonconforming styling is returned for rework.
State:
1,59,22
